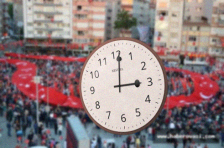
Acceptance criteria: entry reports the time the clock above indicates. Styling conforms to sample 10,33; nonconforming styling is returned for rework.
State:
3,01
